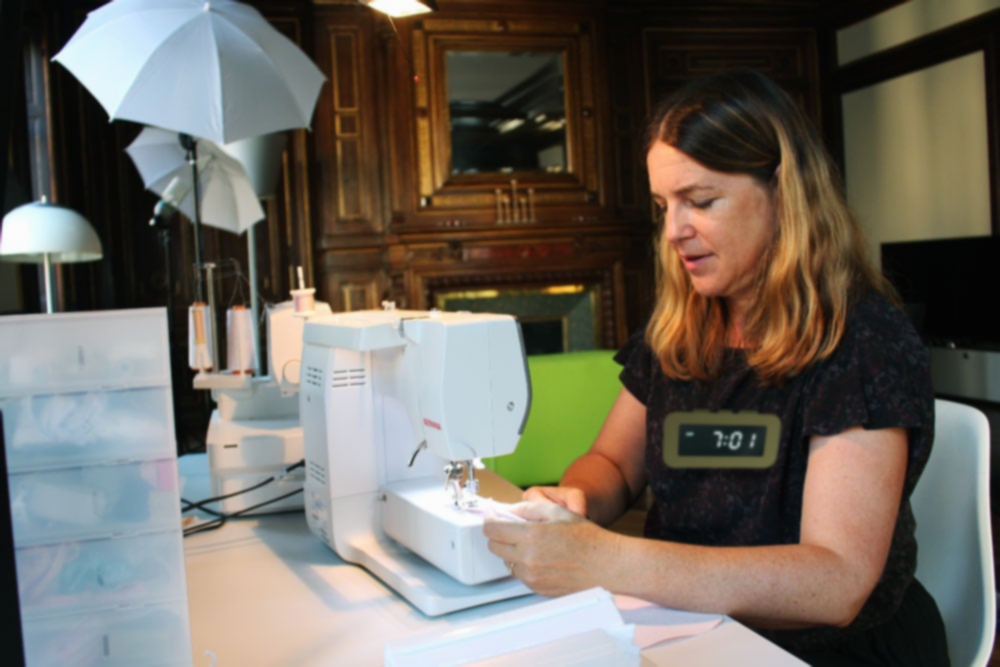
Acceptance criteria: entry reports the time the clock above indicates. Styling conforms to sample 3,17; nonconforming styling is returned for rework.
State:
7,01
